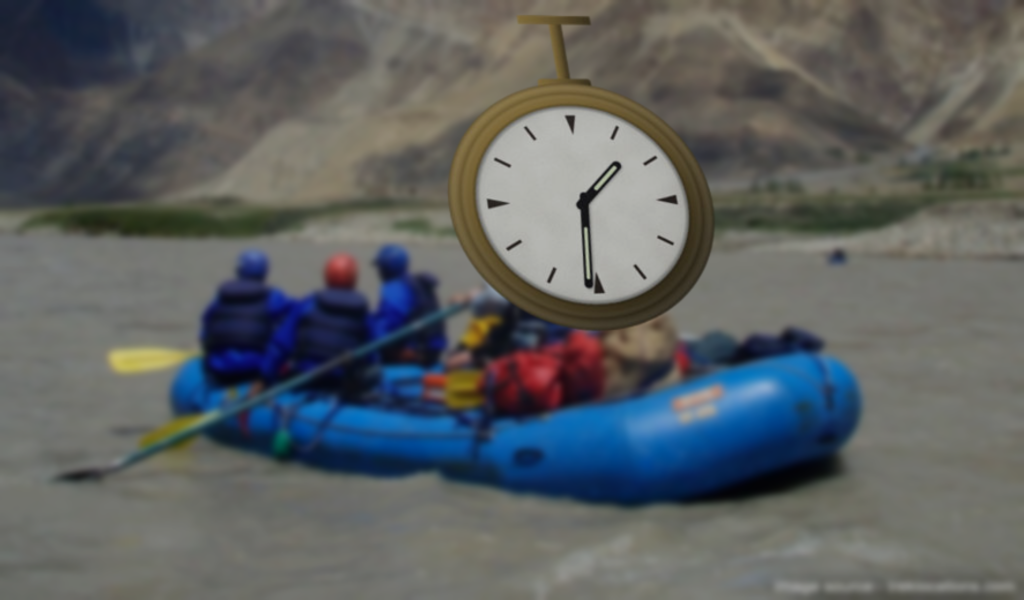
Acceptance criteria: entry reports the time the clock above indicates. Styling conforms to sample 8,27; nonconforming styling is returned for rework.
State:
1,31
